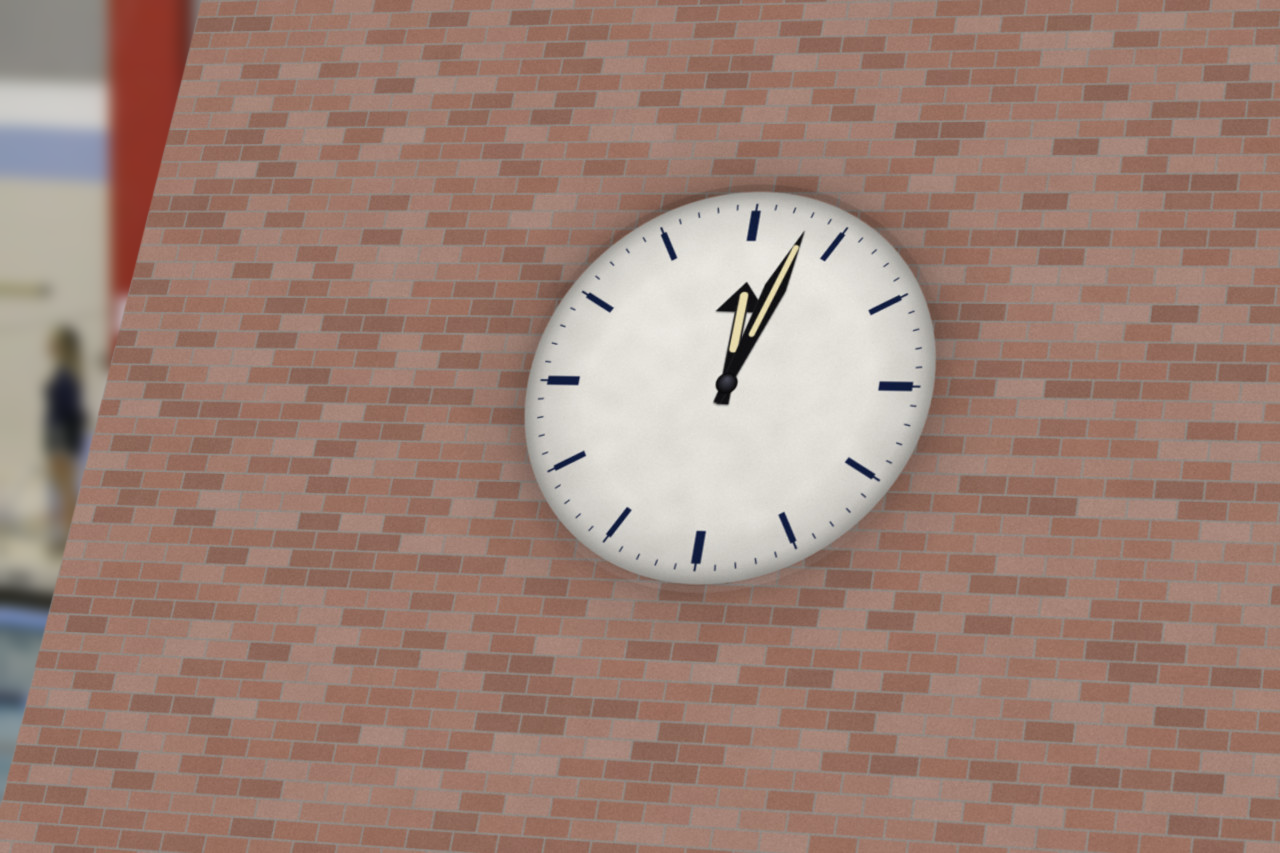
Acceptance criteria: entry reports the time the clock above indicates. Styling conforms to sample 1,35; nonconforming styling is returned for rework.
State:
12,03
